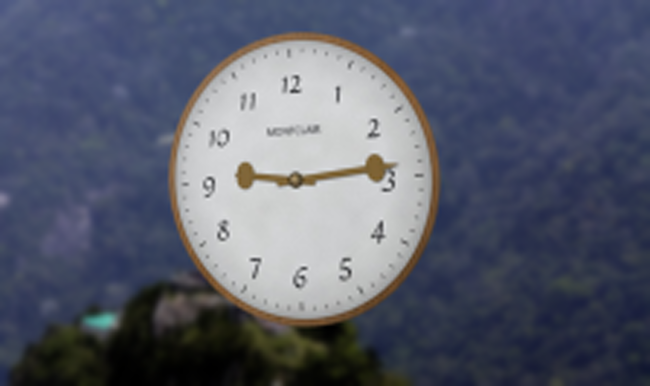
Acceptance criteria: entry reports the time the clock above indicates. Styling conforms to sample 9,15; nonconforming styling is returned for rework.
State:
9,14
